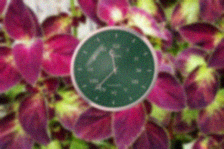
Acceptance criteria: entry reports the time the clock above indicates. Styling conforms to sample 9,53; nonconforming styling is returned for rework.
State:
11,37
